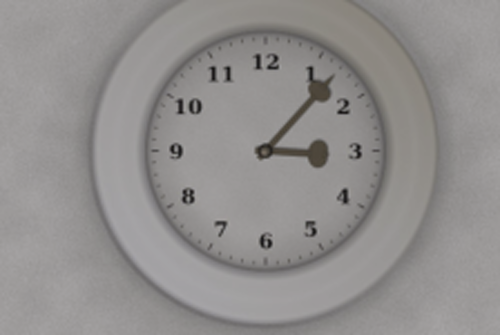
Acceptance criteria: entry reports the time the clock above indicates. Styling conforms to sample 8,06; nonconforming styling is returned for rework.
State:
3,07
